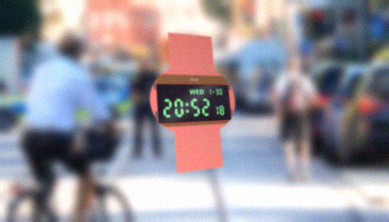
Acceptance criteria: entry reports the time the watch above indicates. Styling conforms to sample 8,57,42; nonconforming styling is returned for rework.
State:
20,52,18
